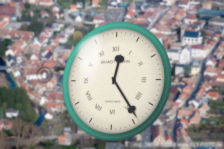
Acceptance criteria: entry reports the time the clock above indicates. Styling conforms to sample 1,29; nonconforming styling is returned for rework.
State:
12,24
